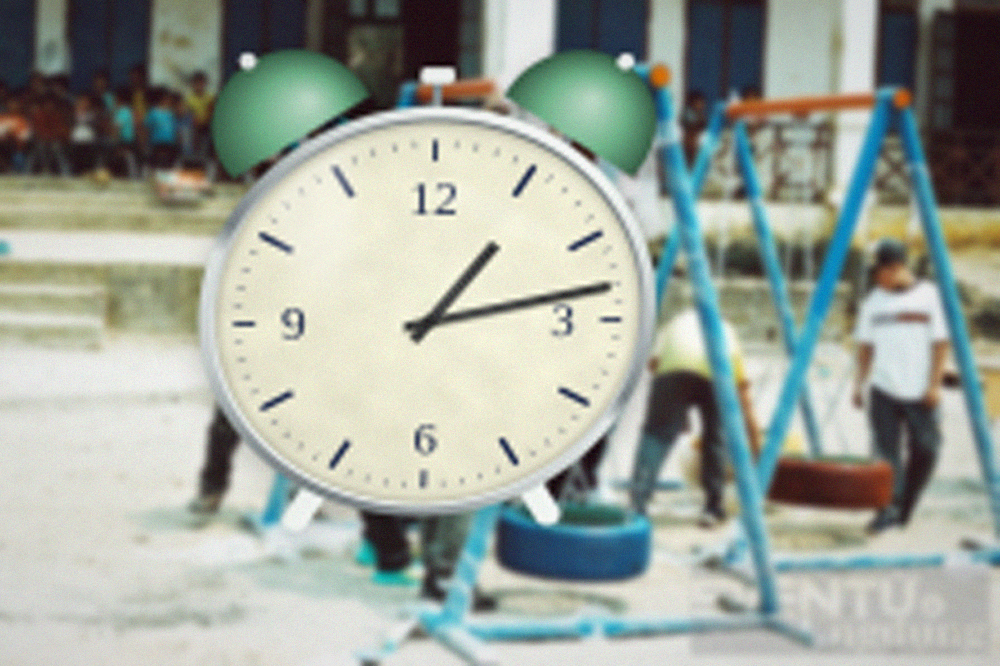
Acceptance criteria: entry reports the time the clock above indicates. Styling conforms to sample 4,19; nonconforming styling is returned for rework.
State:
1,13
